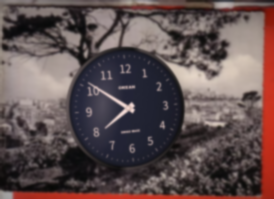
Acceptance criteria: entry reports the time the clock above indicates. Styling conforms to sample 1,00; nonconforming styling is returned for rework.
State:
7,51
